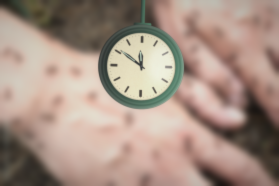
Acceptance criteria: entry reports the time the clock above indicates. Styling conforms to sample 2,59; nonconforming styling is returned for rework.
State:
11,51
